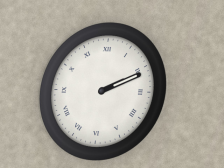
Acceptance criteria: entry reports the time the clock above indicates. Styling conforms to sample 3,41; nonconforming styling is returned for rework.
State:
2,11
